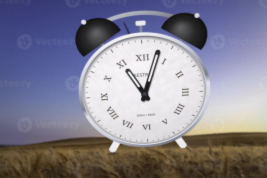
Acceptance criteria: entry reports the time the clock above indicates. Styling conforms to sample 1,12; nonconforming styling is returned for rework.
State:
11,03
